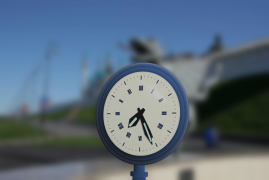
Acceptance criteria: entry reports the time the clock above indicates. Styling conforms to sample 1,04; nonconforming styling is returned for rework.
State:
7,26
